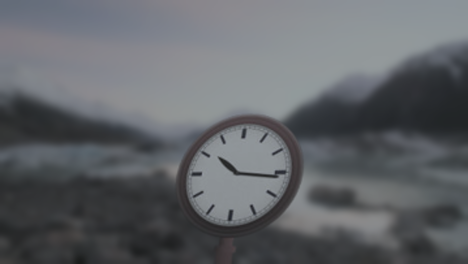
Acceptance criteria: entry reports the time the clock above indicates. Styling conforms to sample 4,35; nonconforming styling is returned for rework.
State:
10,16
